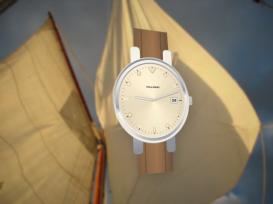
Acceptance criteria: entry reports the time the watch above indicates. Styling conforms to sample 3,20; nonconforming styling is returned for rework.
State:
9,12
